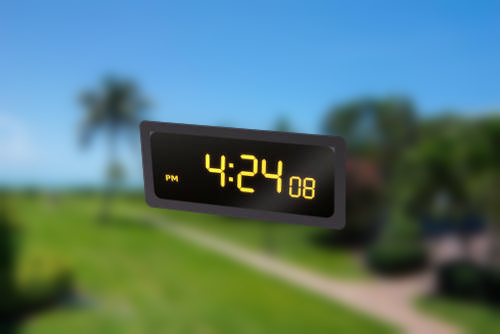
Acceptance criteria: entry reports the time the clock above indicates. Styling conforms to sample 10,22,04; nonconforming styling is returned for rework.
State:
4,24,08
